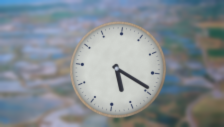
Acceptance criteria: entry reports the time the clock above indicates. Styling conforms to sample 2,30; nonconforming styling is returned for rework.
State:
5,19
